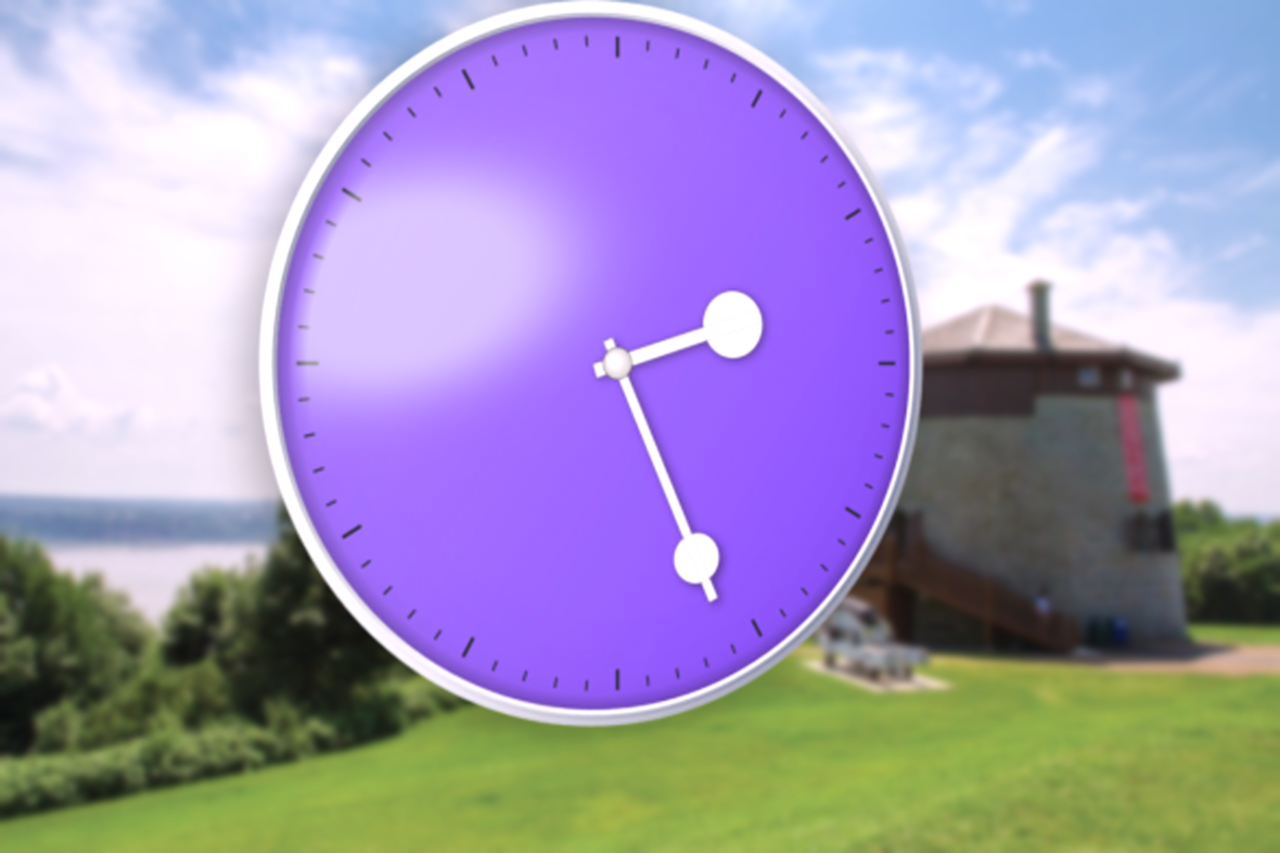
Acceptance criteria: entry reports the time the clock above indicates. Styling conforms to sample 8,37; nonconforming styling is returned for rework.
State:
2,26
